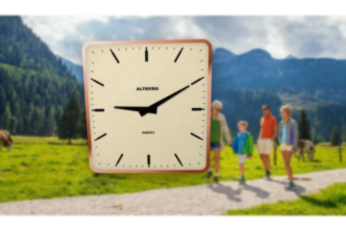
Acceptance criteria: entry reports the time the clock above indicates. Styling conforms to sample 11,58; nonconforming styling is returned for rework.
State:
9,10
